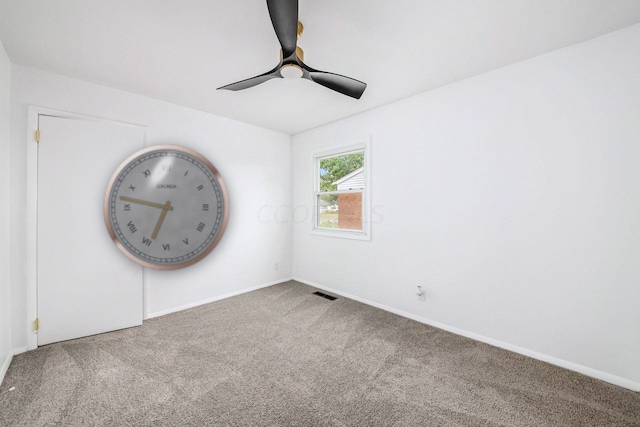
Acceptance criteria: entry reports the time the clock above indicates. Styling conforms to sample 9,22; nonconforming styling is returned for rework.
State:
6,47
